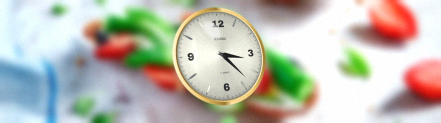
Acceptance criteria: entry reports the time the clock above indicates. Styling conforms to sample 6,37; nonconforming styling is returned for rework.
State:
3,23
